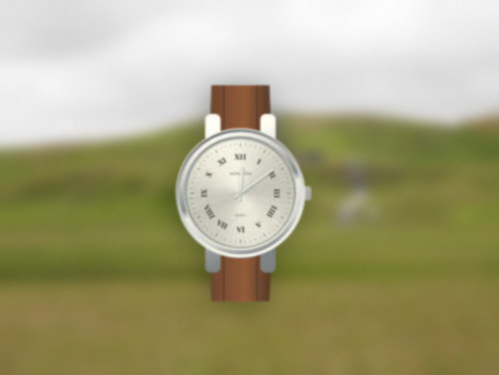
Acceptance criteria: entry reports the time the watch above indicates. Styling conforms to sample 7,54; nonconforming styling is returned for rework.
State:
12,09
